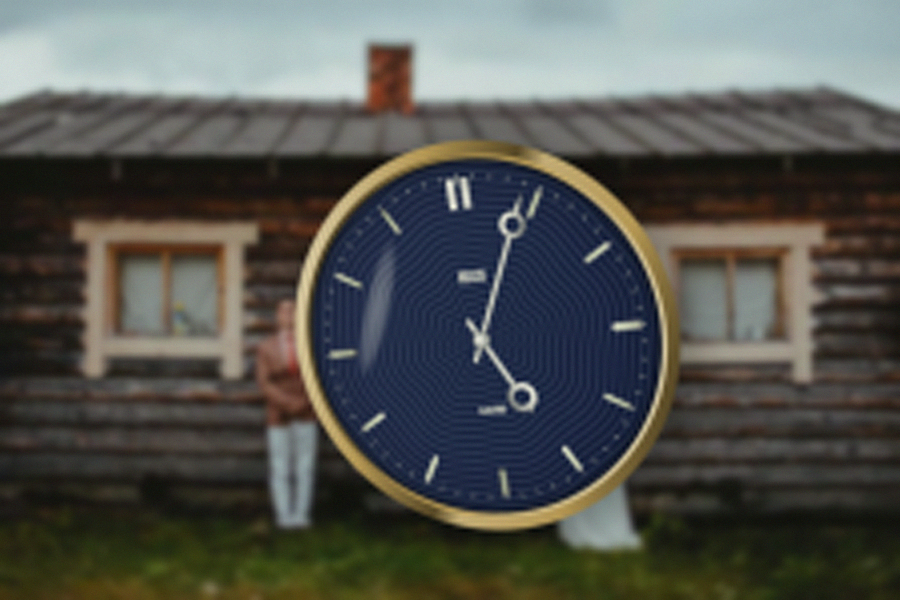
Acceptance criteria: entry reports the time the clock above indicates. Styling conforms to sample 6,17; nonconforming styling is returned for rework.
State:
5,04
